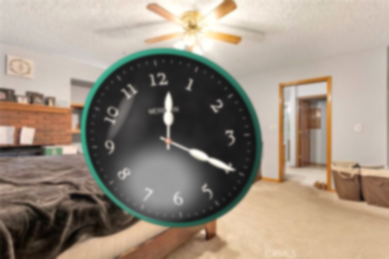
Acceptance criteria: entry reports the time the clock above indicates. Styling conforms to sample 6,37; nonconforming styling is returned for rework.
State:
12,20
